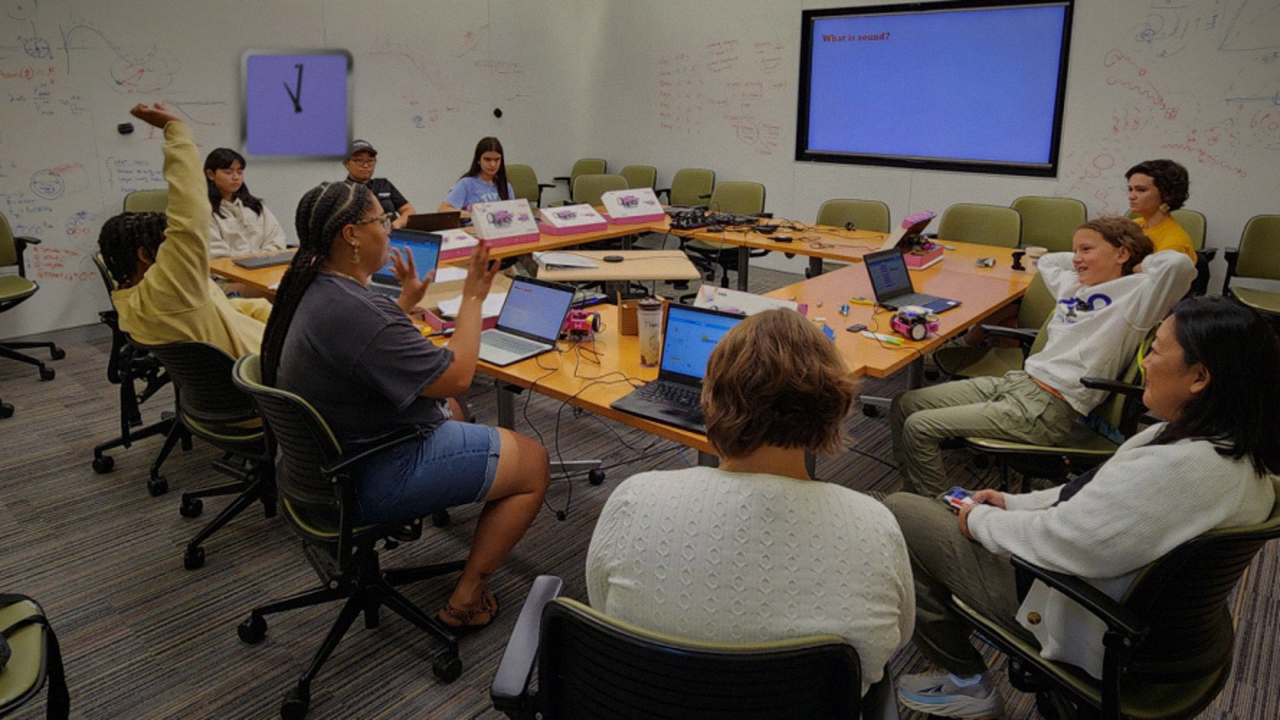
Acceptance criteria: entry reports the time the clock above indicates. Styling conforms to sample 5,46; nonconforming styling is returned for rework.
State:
11,01
